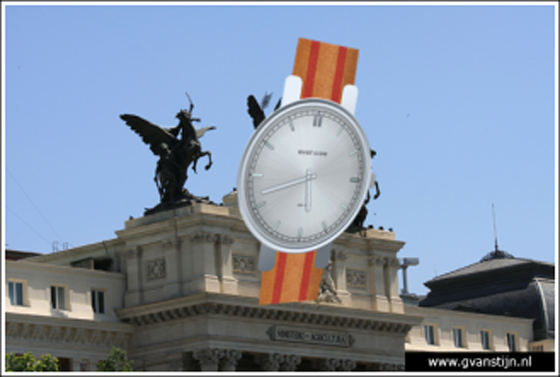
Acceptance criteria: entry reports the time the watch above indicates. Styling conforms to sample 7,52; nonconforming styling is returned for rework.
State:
5,42
